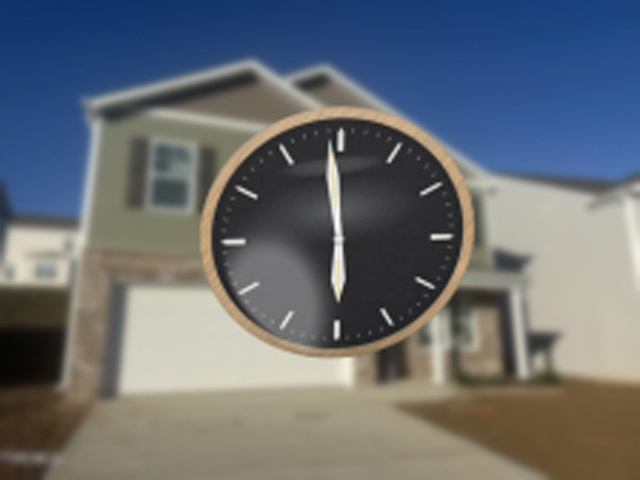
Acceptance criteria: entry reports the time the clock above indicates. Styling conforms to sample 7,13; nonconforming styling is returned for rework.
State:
5,59
